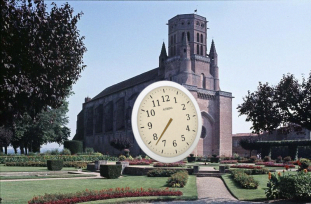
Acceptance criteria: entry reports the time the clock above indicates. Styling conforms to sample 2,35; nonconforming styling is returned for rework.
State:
7,38
